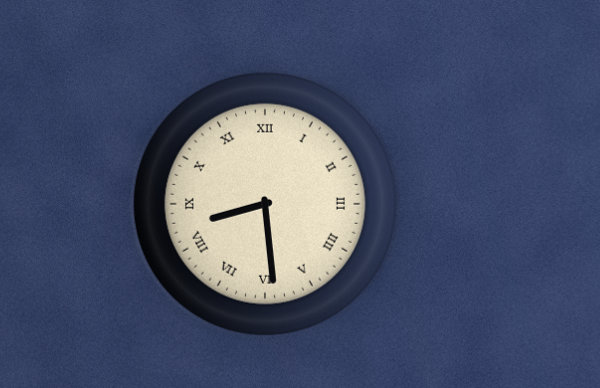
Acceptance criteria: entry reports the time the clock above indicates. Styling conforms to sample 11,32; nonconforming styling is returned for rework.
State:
8,29
